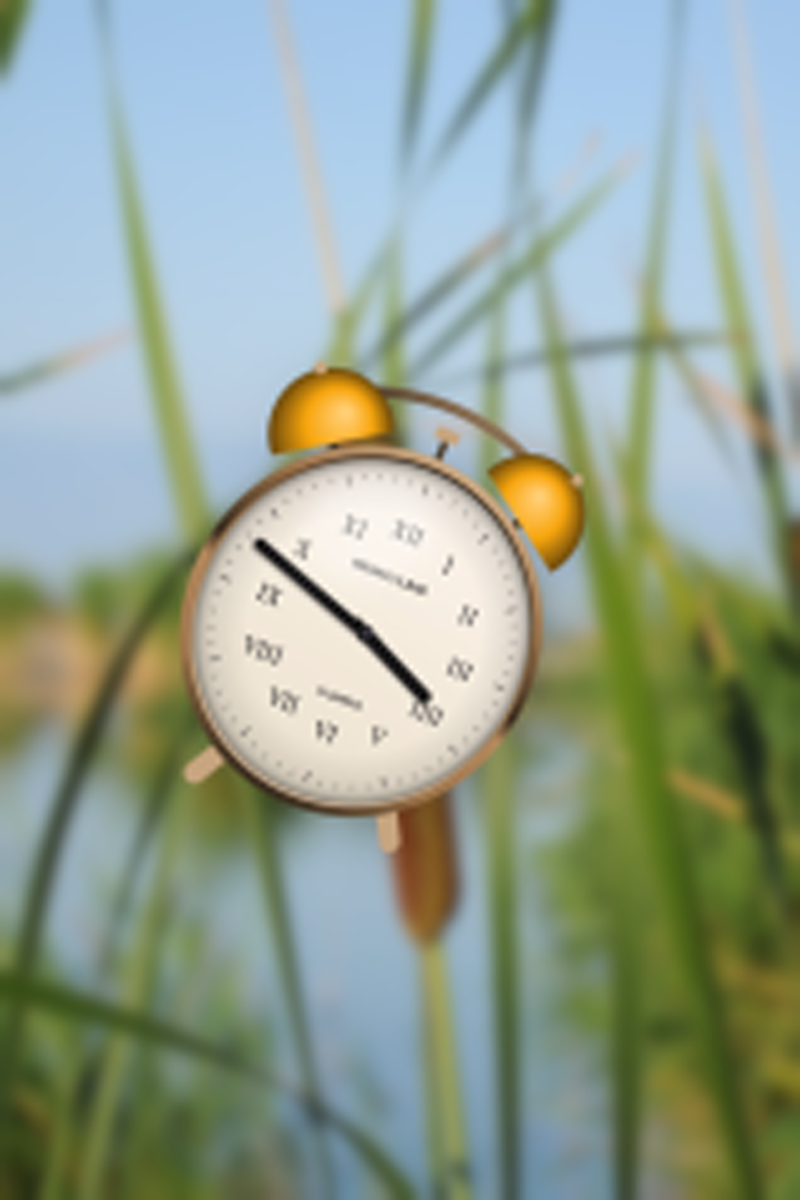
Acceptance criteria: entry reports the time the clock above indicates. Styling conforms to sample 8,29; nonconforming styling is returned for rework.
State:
3,48
